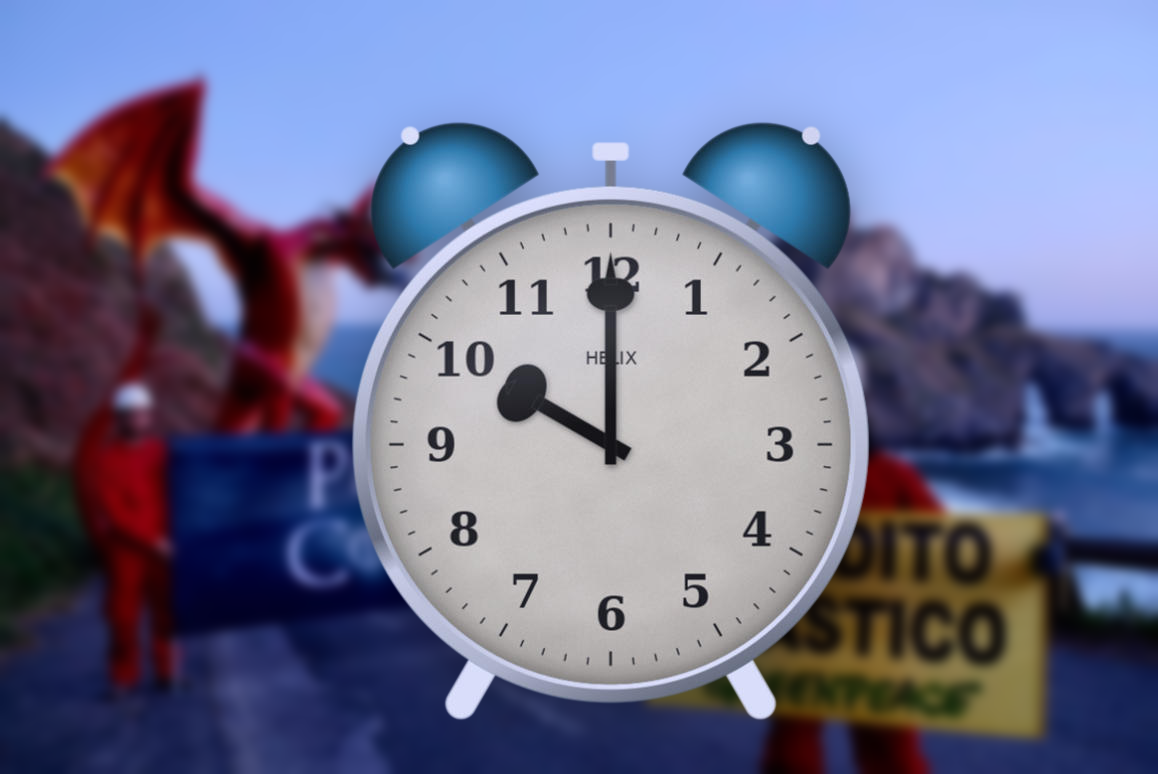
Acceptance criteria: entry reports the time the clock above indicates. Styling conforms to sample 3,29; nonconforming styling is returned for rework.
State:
10,00
